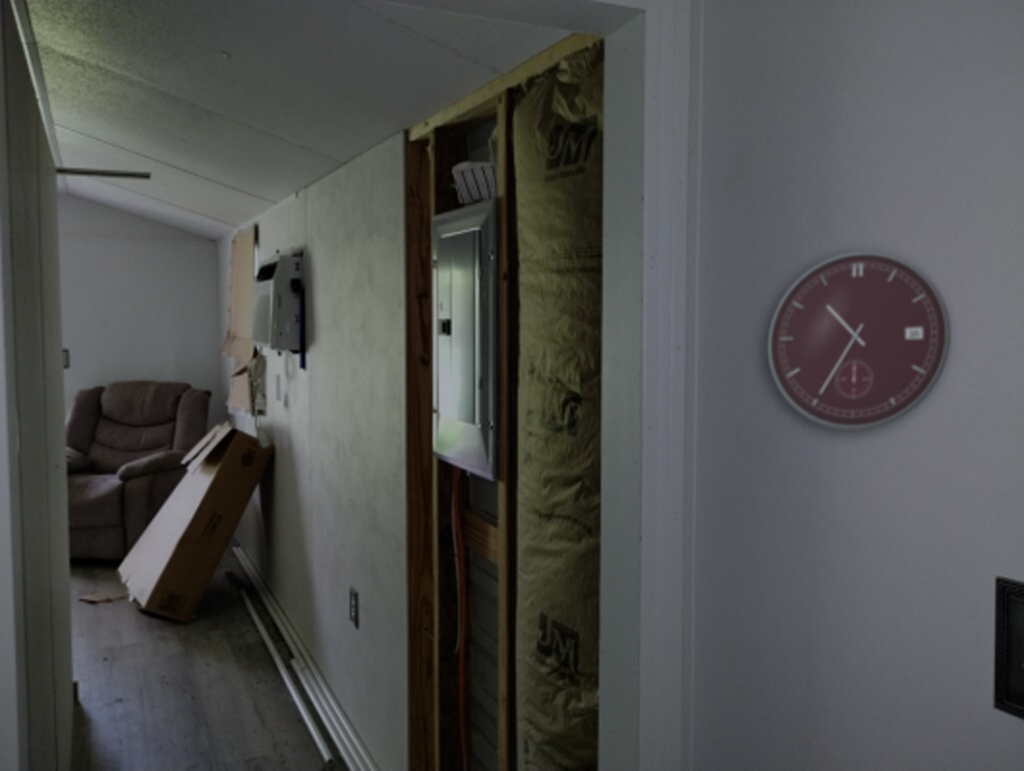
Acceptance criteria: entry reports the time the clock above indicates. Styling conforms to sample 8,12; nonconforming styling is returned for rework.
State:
10,35
